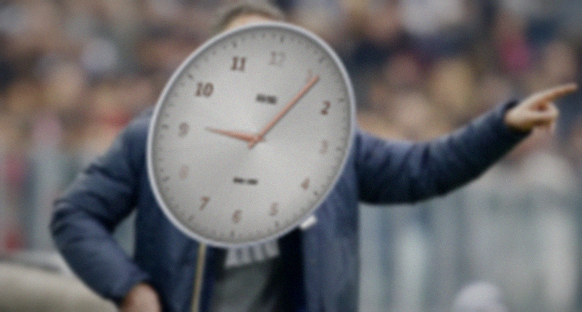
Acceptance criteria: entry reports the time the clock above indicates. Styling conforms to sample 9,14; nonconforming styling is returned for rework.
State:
9,06
